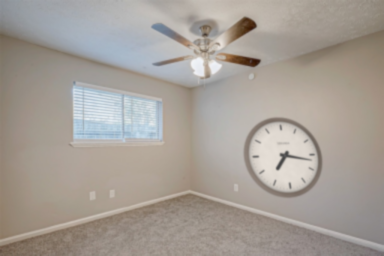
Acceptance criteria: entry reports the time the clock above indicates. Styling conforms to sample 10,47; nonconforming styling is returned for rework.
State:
7,17
